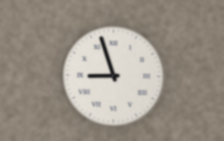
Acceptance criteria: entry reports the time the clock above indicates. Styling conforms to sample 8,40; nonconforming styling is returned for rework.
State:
8,57
